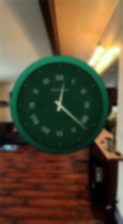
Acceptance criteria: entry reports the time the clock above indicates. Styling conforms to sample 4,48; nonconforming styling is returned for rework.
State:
12,22
